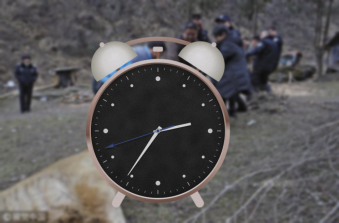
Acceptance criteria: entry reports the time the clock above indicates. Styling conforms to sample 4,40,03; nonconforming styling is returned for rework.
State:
2,35,42
